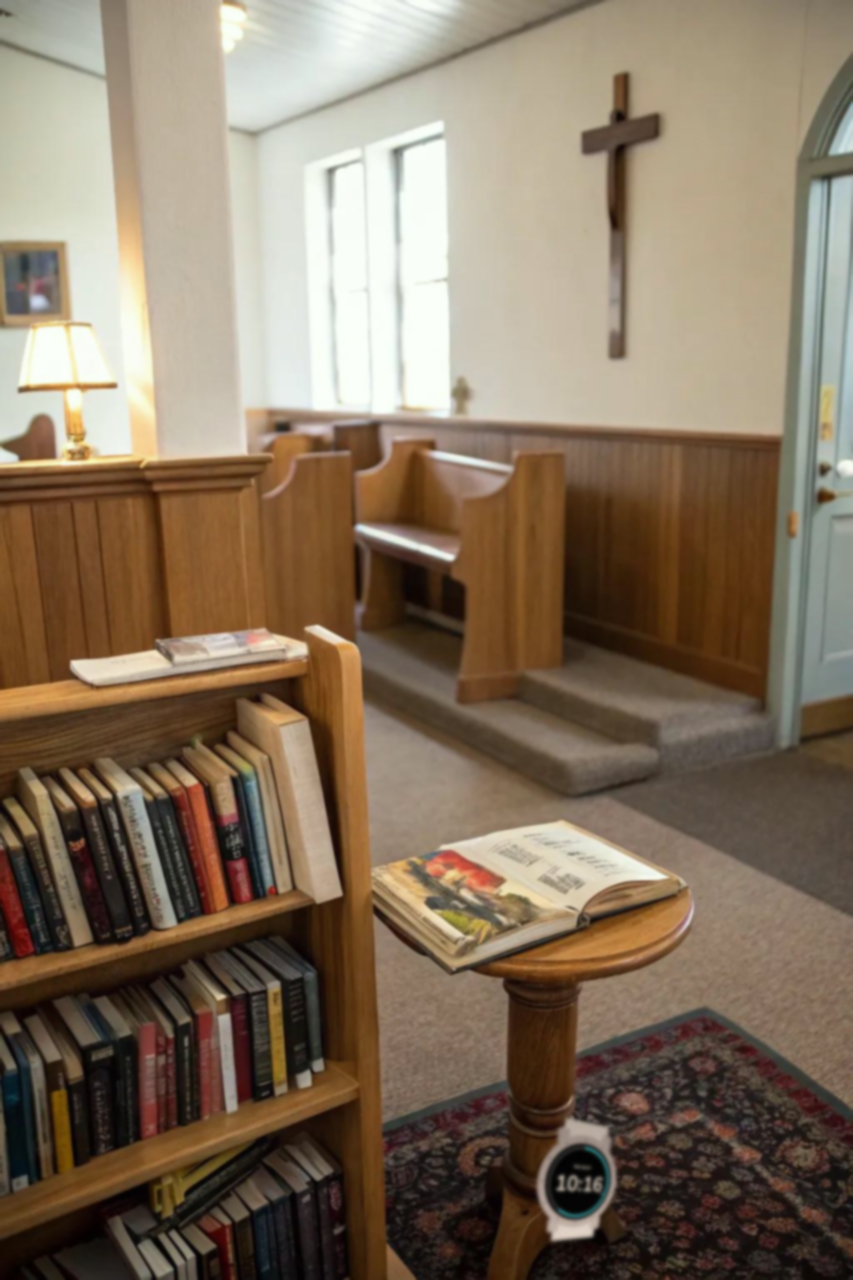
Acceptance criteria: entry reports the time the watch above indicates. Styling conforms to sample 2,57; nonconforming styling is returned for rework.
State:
10,16
